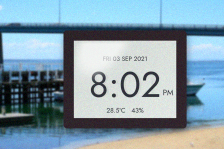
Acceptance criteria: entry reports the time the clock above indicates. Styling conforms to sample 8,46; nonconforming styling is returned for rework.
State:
8,02
